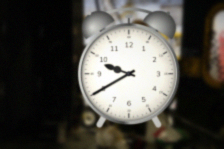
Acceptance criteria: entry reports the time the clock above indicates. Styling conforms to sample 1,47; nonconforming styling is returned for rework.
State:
9,40
